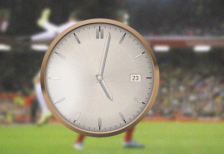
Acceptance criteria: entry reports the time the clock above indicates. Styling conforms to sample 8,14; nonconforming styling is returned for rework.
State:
5,02
